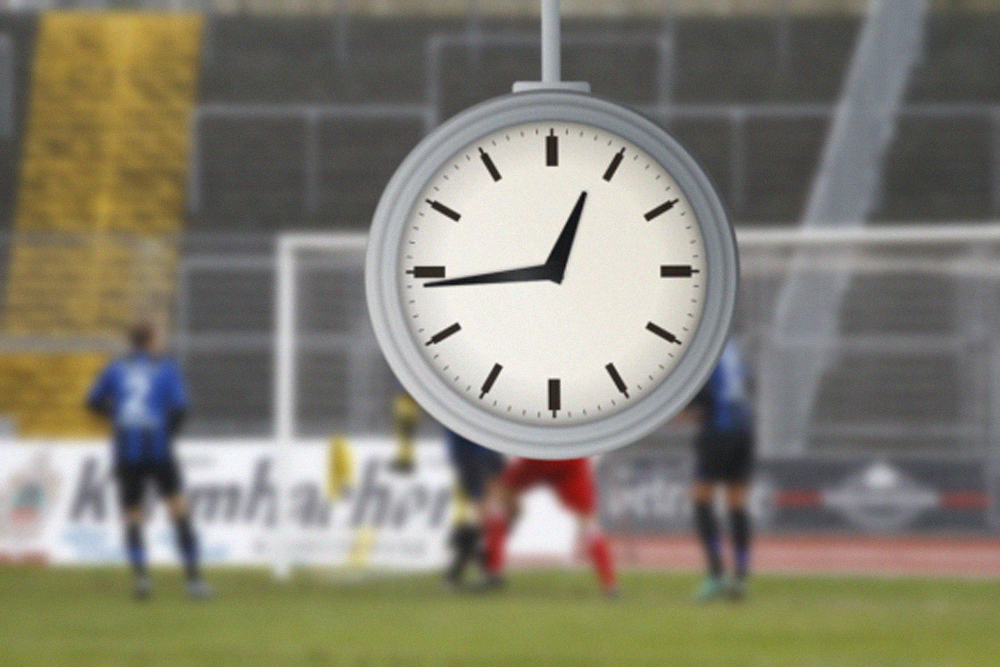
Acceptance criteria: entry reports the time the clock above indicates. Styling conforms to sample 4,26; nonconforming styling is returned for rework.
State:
12,44
